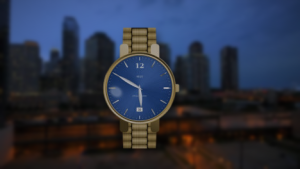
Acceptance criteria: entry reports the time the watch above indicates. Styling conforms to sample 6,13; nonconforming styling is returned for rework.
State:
5,50
